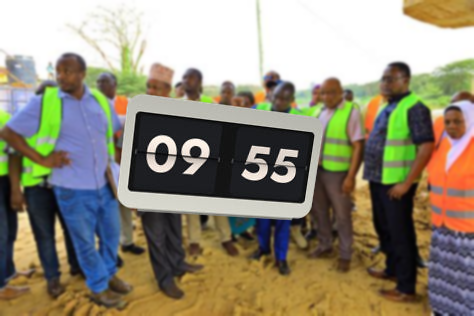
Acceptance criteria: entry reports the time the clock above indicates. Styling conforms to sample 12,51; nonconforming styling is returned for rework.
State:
9,55
